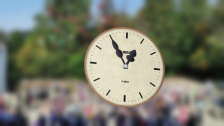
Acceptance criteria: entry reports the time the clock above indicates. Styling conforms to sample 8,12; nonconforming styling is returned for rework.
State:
12,55
